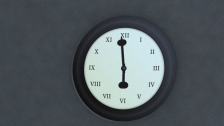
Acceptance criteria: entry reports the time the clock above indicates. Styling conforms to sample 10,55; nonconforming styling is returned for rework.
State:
5,59
